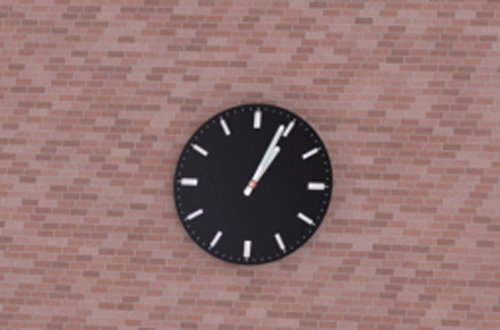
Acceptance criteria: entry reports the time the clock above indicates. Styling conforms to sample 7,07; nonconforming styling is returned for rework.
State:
1,04
